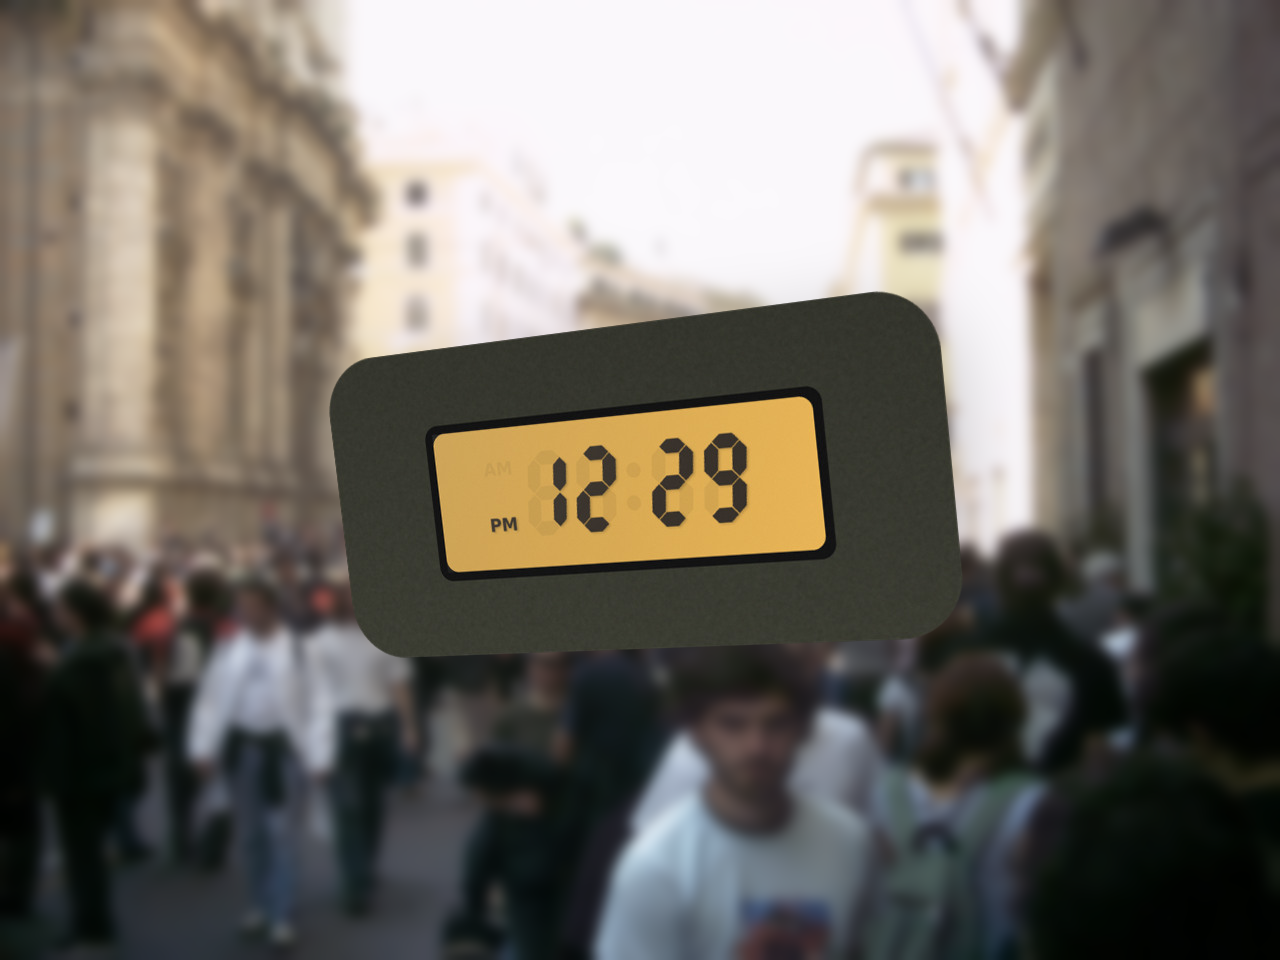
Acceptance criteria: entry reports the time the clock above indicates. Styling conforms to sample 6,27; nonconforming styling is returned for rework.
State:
12,29
